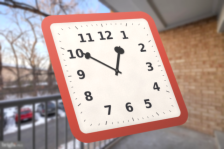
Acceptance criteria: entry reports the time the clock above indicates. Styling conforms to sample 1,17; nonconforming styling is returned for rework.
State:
12,51
